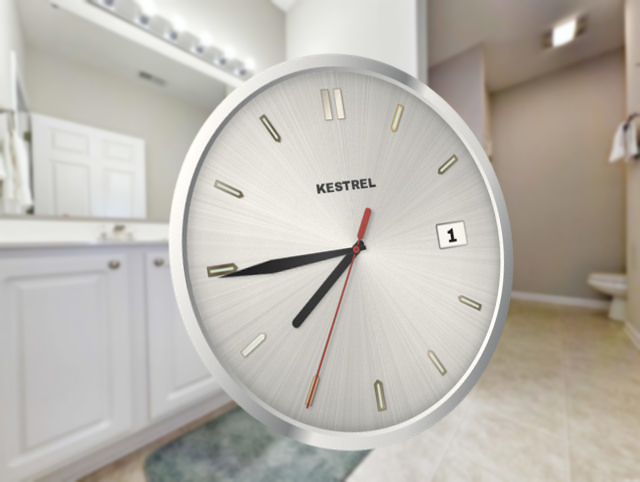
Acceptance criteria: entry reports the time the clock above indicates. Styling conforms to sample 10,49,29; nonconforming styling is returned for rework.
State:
7,44,35
